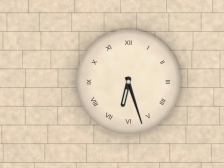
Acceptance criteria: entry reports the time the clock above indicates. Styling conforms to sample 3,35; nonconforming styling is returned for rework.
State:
6,27
